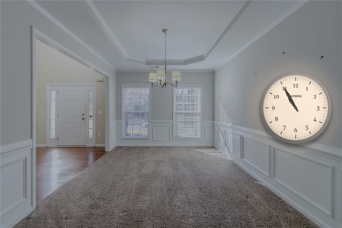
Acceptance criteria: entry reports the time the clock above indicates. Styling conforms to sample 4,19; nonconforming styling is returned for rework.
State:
10,55
